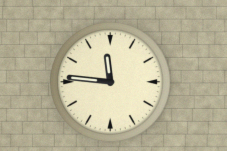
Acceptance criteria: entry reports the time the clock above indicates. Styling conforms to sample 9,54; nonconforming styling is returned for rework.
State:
11,46
